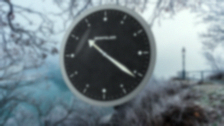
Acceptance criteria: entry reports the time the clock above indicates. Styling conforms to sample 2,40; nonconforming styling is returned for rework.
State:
10,21
